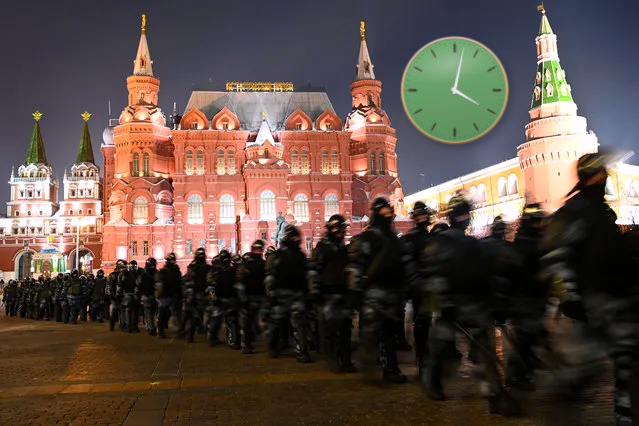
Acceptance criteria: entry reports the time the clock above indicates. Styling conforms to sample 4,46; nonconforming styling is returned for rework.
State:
4,02
